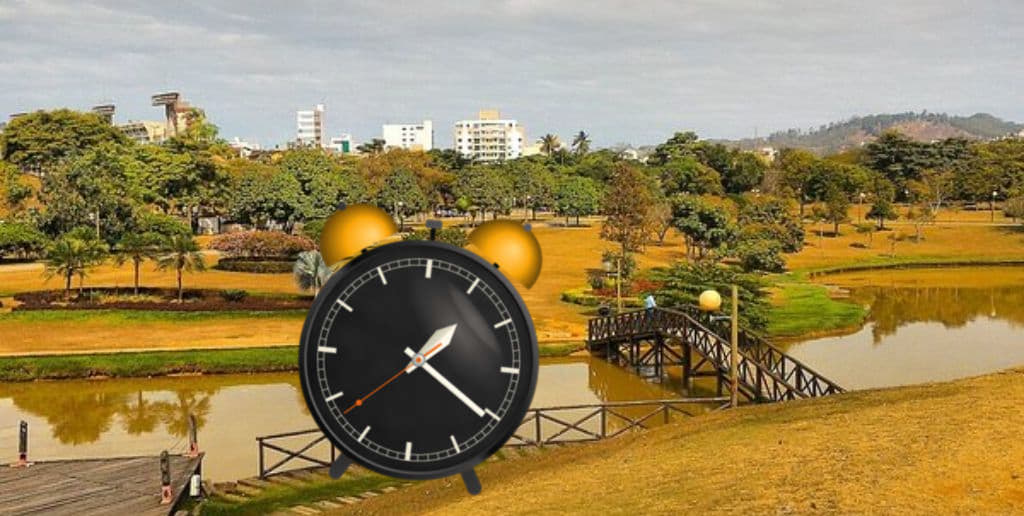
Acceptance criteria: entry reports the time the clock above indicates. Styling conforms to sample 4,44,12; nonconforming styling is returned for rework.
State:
1,20,38
